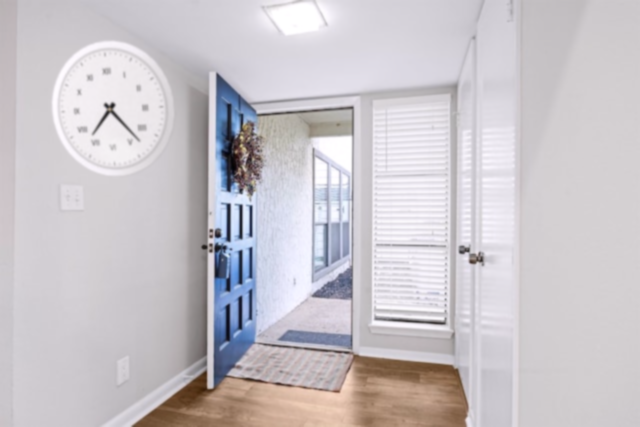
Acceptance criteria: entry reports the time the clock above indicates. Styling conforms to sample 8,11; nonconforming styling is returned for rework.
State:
7,23
